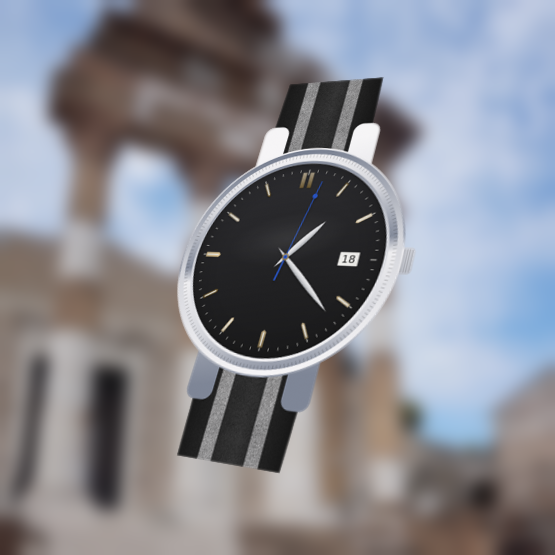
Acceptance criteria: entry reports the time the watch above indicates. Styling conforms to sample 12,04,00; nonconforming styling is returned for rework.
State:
1,22,02
